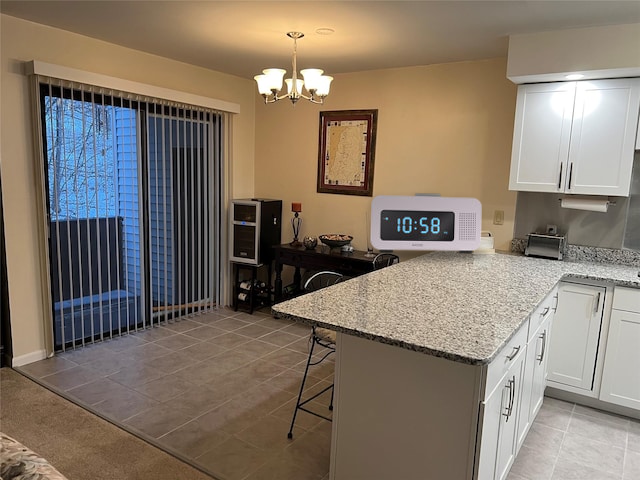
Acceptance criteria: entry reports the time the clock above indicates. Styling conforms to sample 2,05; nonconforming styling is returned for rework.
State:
10,58
